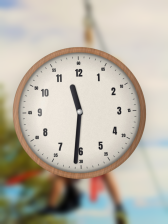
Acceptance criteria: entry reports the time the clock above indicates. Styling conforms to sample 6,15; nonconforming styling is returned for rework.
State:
11,31
